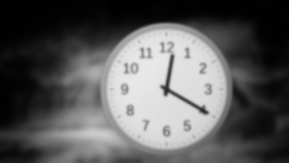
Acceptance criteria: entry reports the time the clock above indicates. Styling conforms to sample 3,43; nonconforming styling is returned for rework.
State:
12,20
